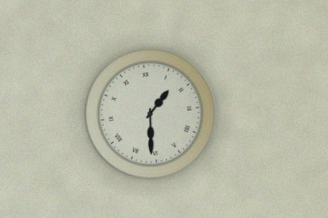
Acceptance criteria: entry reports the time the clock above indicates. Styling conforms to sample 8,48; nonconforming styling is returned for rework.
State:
1,31
